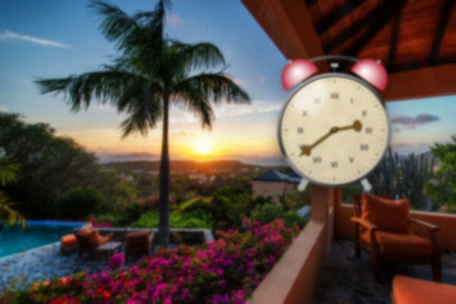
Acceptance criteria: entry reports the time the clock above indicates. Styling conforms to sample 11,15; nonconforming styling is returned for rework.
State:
2,39
